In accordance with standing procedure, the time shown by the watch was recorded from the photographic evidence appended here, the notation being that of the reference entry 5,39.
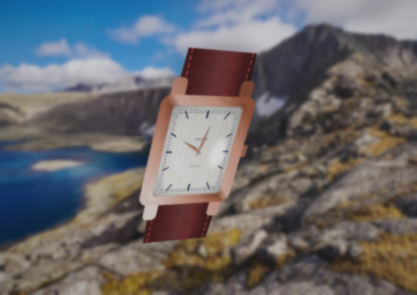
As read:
10,02
